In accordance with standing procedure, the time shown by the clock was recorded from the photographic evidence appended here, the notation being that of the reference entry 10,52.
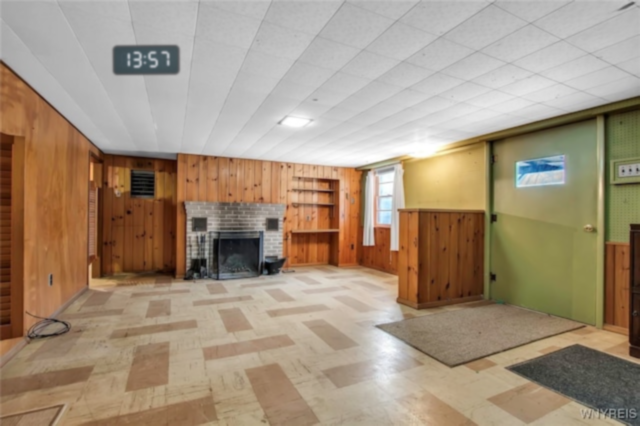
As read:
13,57
